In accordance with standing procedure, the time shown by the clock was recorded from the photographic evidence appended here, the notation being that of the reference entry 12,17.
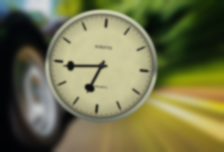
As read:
6,44
